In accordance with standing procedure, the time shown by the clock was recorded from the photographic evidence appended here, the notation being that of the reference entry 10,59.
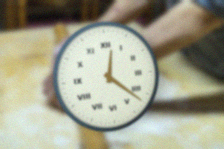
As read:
12,22
